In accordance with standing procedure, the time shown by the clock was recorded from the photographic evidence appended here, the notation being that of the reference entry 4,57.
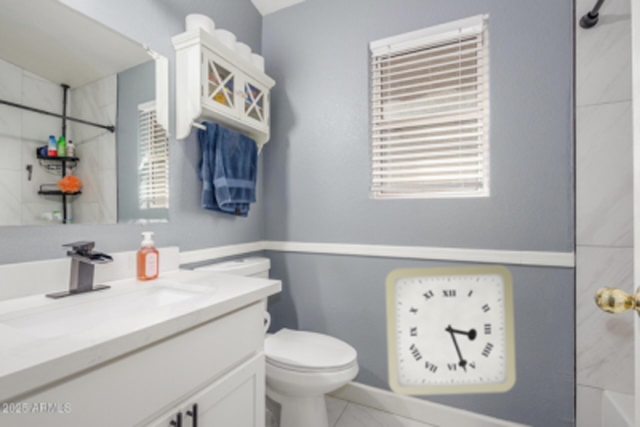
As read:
3,27
